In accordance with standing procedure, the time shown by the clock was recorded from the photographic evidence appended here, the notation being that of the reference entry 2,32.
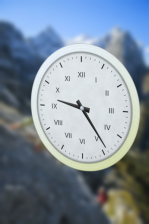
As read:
9,24
